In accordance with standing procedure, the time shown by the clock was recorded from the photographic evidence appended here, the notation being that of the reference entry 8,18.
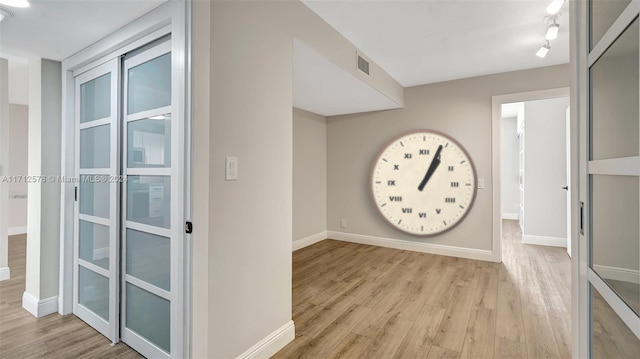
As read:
1,04
